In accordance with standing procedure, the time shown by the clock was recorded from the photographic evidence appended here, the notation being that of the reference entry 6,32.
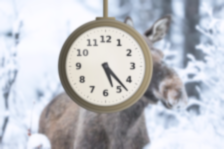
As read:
5,23
